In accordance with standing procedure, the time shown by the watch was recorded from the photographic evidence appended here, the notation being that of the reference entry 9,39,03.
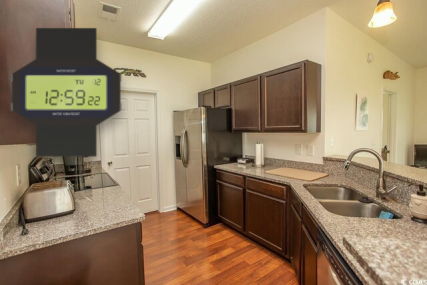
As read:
12,59,22
